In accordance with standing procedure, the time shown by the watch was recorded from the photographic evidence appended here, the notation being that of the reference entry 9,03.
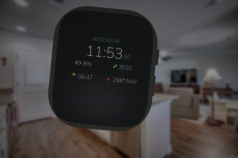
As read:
11,53
